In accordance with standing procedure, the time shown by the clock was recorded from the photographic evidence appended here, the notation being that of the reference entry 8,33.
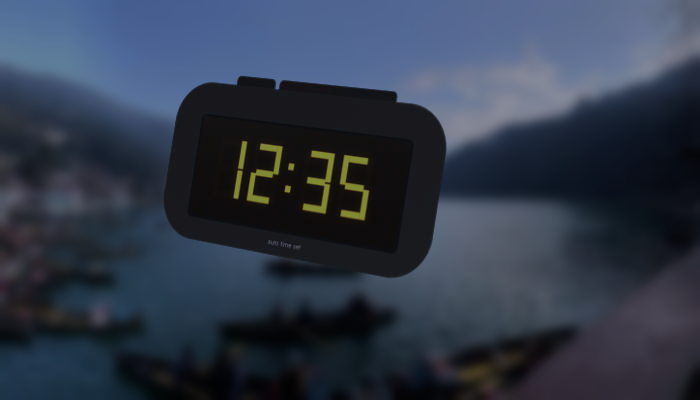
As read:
12,35
